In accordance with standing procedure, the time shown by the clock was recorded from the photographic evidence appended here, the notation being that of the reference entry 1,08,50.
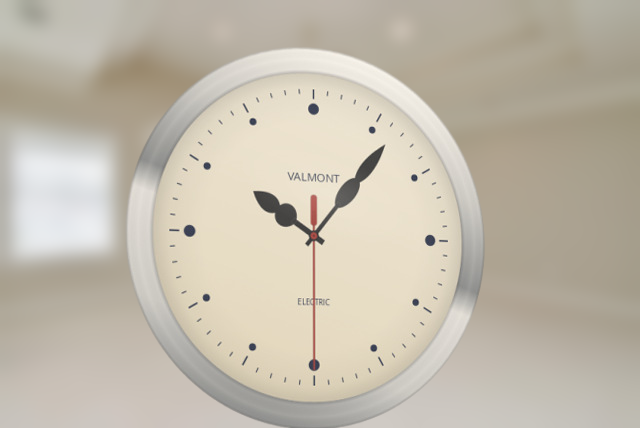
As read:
10,06,30
